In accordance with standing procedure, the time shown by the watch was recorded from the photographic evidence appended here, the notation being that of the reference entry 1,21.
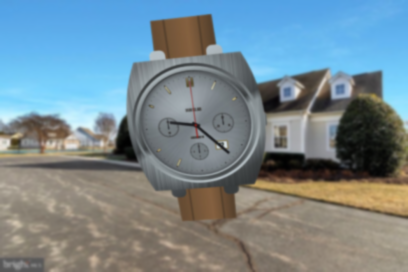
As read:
9,23
